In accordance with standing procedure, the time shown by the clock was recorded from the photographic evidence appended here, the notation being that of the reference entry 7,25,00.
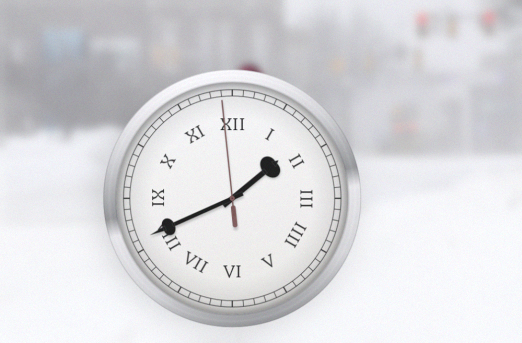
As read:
1,40,59
